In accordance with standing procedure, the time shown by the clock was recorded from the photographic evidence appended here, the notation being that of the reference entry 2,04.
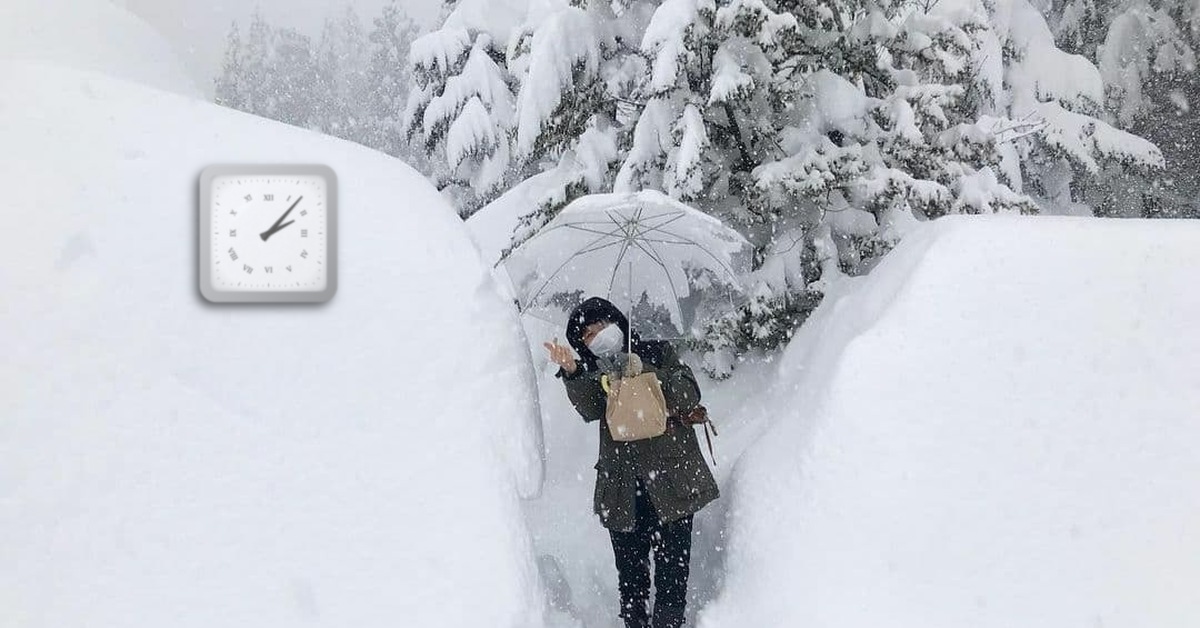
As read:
2,07
